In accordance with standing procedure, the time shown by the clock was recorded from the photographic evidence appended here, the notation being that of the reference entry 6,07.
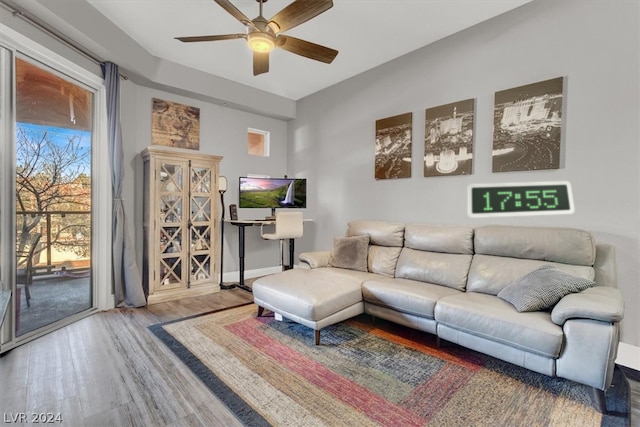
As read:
17,55
